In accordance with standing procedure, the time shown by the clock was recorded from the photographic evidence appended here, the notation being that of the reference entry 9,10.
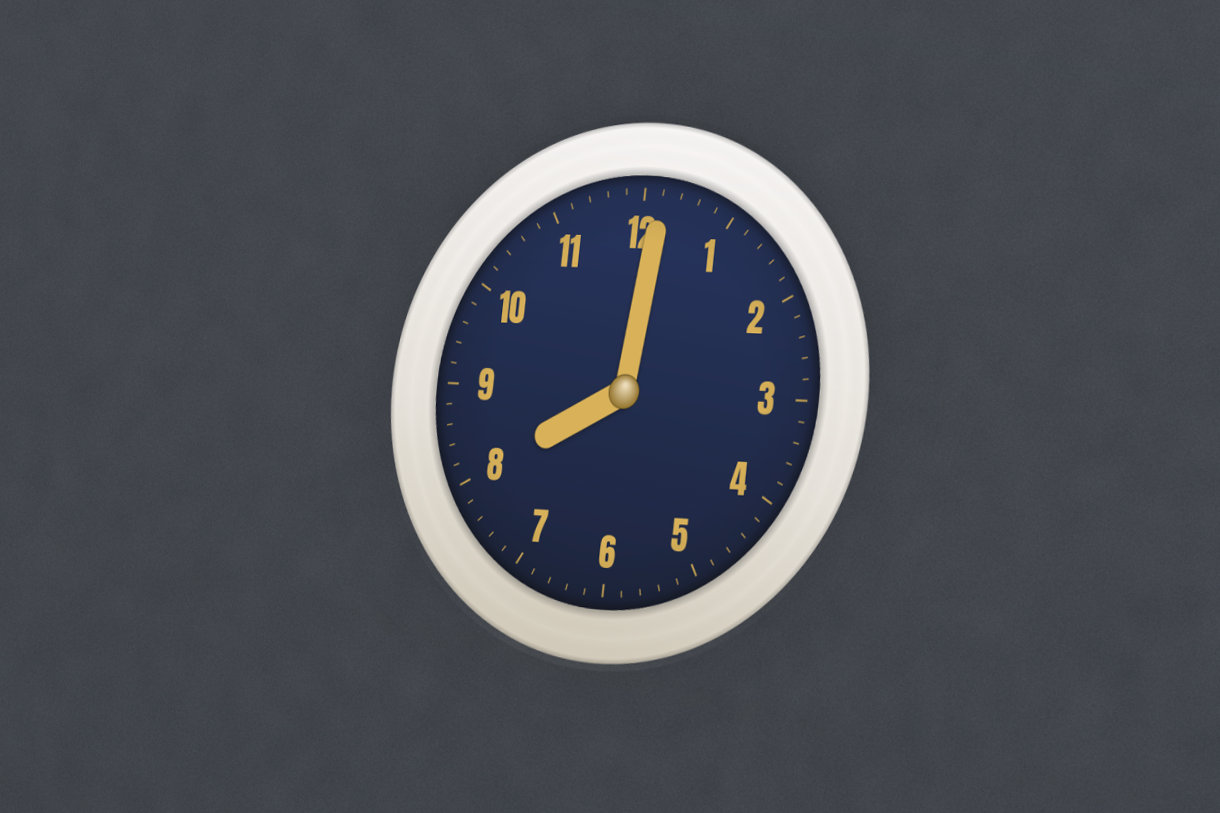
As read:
8,01
